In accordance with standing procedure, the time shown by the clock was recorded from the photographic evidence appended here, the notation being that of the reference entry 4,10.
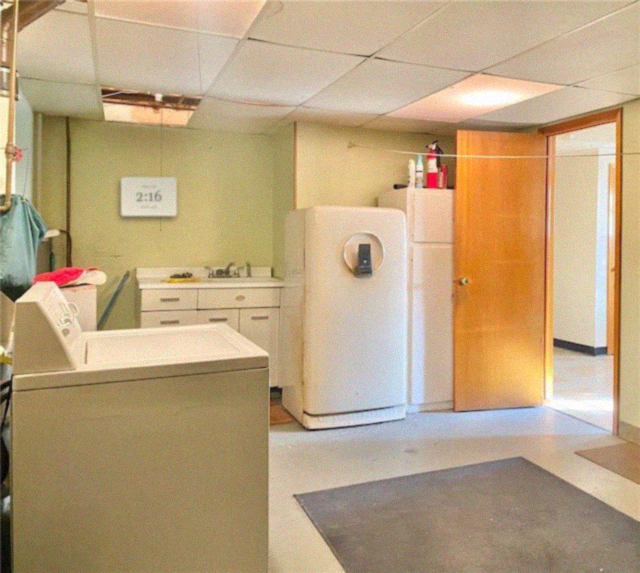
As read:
2,16
